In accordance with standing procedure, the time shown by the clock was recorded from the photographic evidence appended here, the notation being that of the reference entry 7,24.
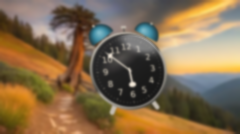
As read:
5,52
